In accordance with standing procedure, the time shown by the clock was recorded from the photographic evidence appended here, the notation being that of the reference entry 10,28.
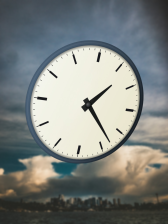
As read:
1,23
